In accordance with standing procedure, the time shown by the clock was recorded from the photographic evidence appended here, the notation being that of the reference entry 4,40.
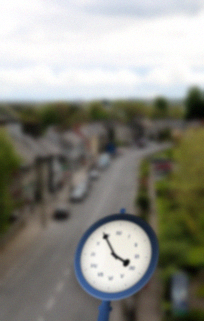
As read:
3,54
